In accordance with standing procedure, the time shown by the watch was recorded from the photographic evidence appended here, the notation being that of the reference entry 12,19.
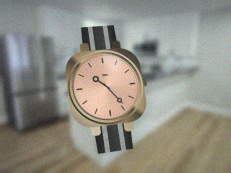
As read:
10,24
